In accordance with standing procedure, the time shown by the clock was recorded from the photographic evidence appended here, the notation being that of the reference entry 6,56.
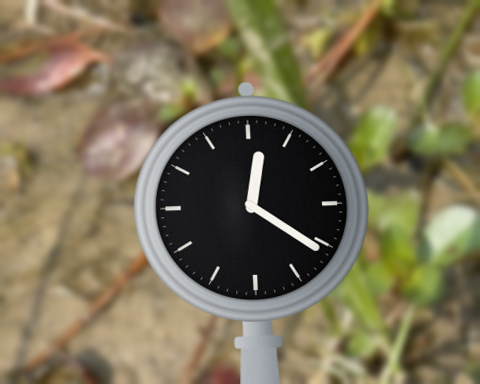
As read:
12,21
